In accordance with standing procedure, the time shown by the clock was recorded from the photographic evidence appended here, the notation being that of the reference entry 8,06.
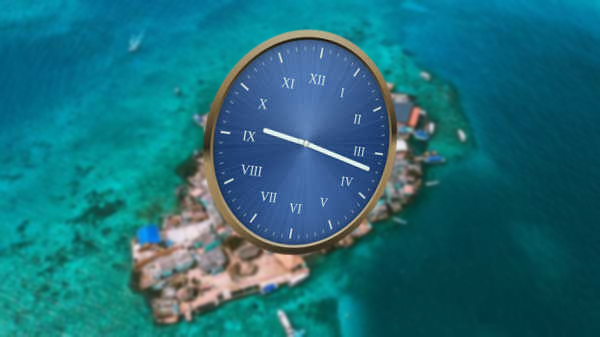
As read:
9,17
